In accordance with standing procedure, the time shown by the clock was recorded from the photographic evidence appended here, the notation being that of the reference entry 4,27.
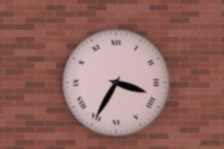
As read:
3,35
